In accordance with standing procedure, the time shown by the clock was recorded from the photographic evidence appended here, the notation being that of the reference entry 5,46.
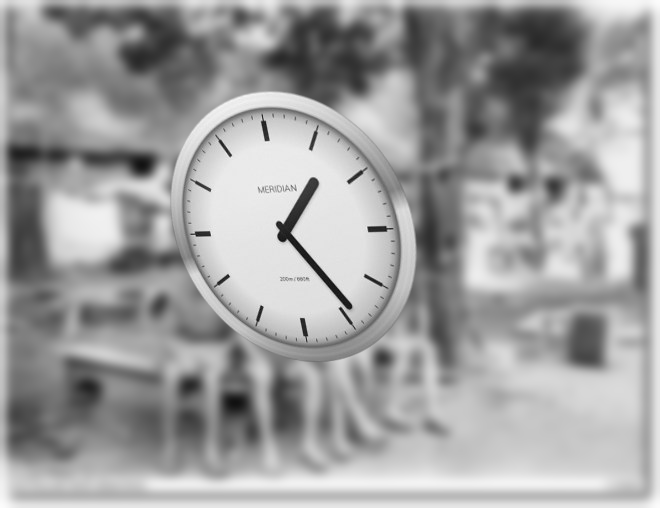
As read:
1,24
